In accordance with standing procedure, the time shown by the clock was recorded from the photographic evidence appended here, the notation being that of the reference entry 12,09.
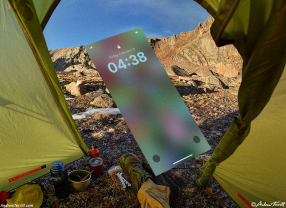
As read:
4,38
